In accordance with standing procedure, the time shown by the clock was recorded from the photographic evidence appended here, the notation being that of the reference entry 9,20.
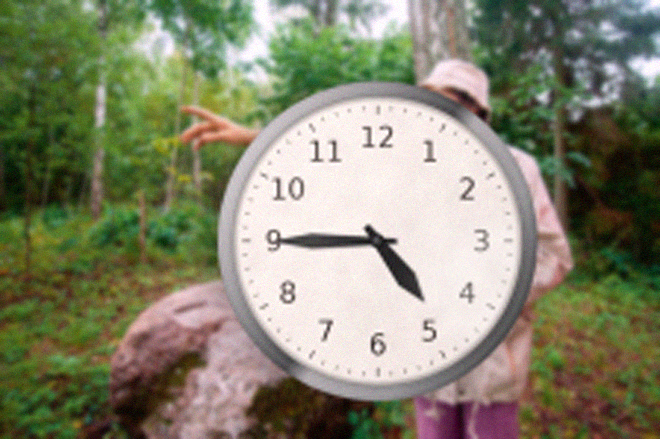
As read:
4,45
